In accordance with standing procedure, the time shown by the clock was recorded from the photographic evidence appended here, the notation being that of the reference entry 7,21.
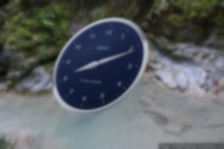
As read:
8,11
